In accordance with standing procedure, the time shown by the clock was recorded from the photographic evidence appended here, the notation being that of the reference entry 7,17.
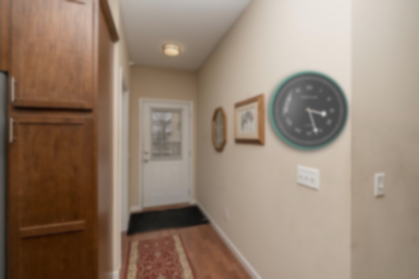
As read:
3,27
